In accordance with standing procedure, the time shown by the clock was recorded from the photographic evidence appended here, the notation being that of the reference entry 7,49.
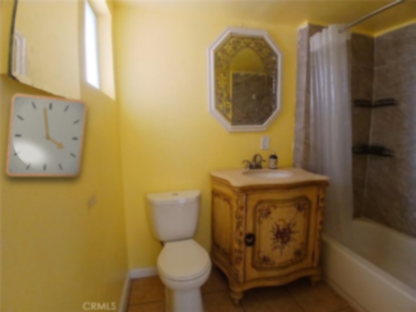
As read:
3,58
